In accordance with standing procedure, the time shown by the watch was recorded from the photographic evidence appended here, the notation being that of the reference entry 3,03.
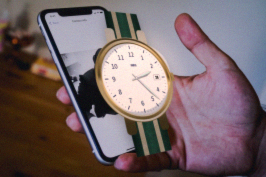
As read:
2,23
